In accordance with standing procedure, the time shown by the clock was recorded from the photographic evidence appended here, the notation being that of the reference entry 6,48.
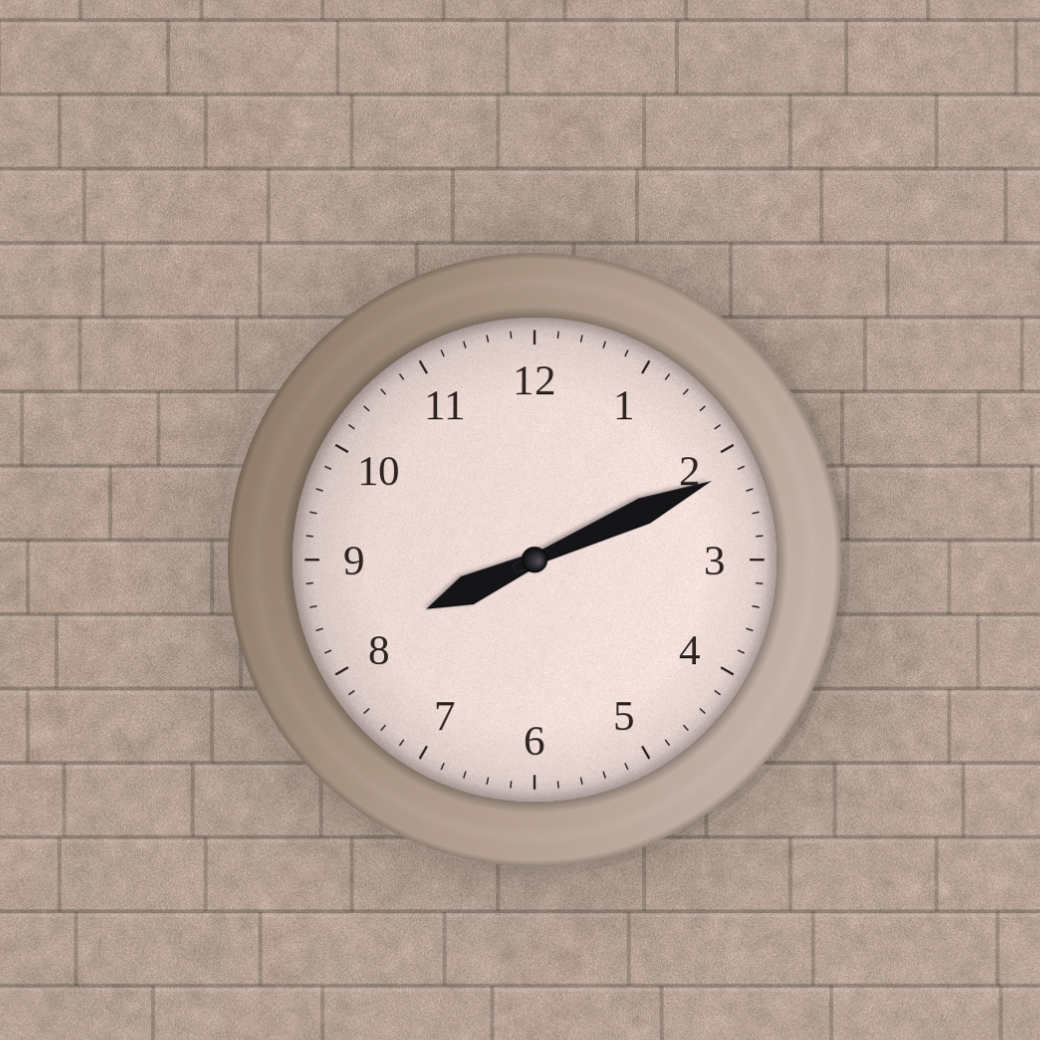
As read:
8,11
